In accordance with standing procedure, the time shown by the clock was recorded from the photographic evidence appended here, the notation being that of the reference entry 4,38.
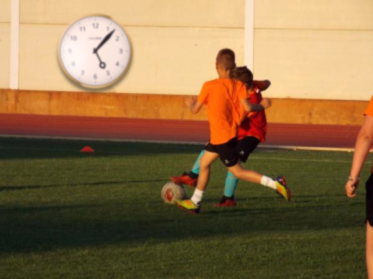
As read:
5,07
